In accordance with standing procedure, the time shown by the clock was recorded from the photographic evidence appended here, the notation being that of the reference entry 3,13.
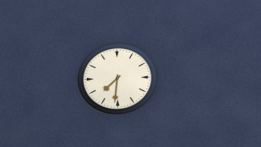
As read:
7,31
